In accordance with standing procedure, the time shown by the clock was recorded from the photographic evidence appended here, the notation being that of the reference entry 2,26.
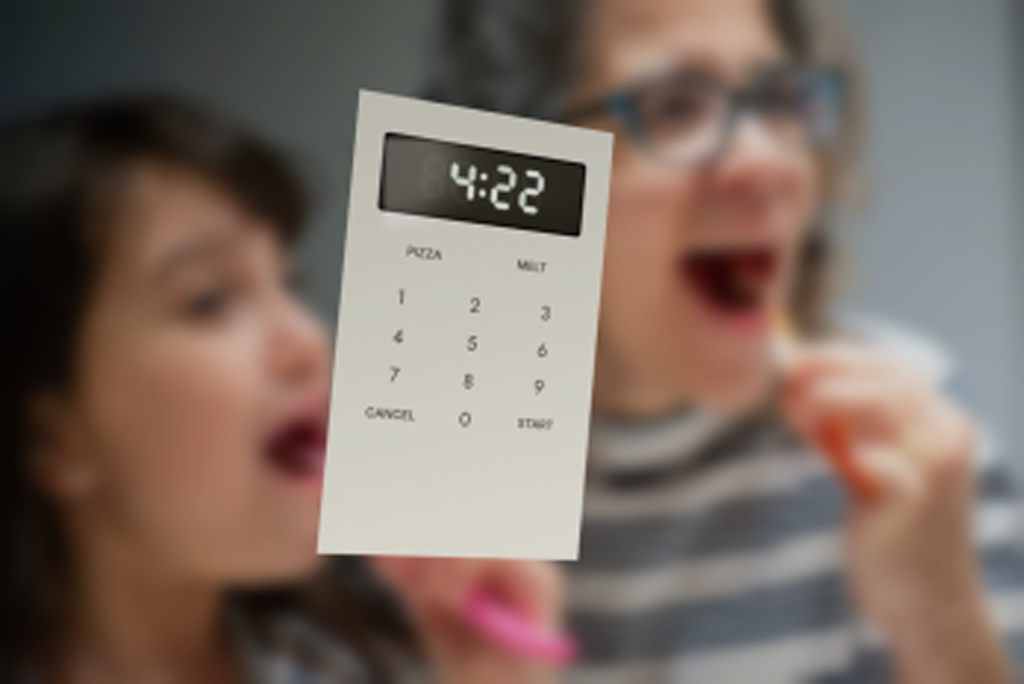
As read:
4,22
